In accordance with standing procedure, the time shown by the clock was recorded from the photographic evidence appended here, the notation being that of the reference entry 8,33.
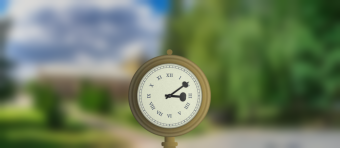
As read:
3,09
